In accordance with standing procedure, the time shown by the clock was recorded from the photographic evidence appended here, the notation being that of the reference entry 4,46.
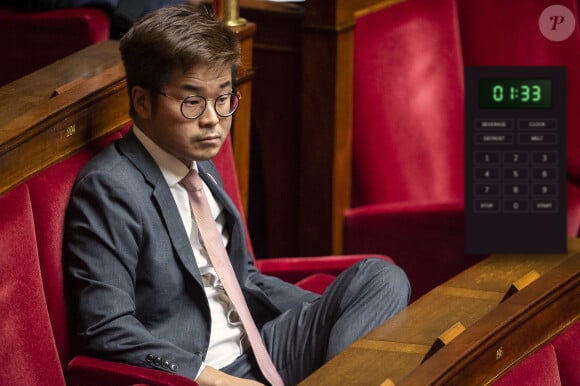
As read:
1,33
